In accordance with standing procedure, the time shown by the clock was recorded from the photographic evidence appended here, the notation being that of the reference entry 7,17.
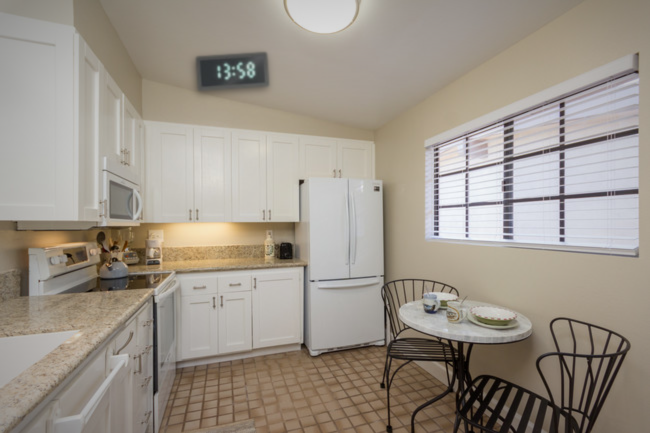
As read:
13,58
